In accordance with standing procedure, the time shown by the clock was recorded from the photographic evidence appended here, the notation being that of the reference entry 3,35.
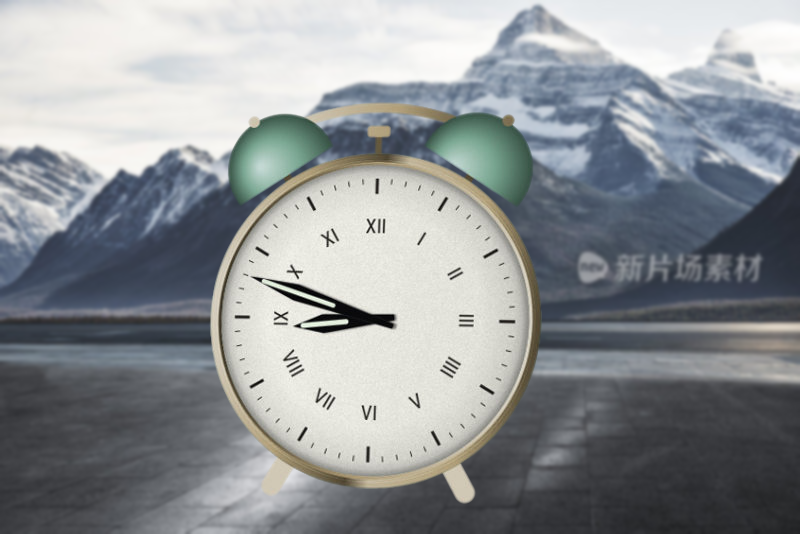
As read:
8,48
